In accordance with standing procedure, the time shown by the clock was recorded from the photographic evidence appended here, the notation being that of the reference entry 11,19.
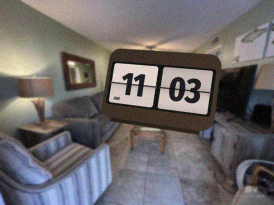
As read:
11,03
